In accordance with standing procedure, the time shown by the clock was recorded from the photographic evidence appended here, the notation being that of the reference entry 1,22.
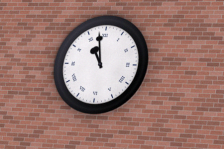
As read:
10,58
